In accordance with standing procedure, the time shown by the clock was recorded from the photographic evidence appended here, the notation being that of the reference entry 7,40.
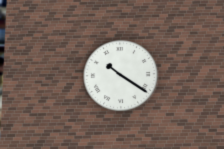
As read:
10,21
